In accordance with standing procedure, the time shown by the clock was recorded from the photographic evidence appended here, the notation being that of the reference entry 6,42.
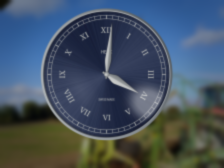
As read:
4,01
